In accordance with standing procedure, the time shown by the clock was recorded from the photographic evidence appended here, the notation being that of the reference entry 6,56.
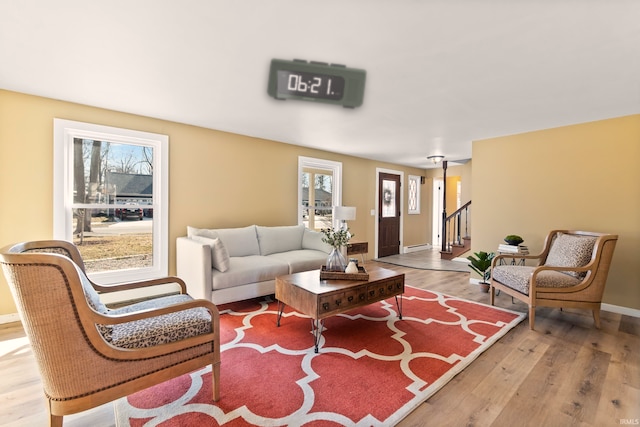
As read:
6,21
